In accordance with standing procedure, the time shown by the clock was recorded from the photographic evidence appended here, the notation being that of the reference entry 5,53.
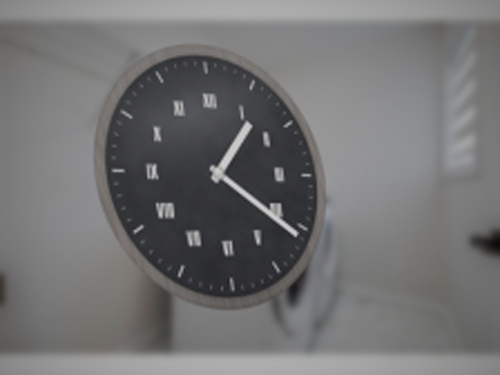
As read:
1,21
